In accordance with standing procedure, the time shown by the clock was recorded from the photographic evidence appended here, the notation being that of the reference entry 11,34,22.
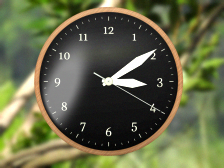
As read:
3,09,20
